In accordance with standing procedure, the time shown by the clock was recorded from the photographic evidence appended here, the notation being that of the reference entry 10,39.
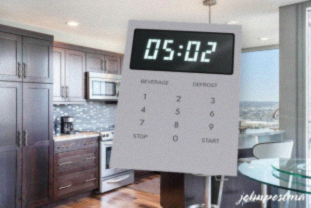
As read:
5,02
